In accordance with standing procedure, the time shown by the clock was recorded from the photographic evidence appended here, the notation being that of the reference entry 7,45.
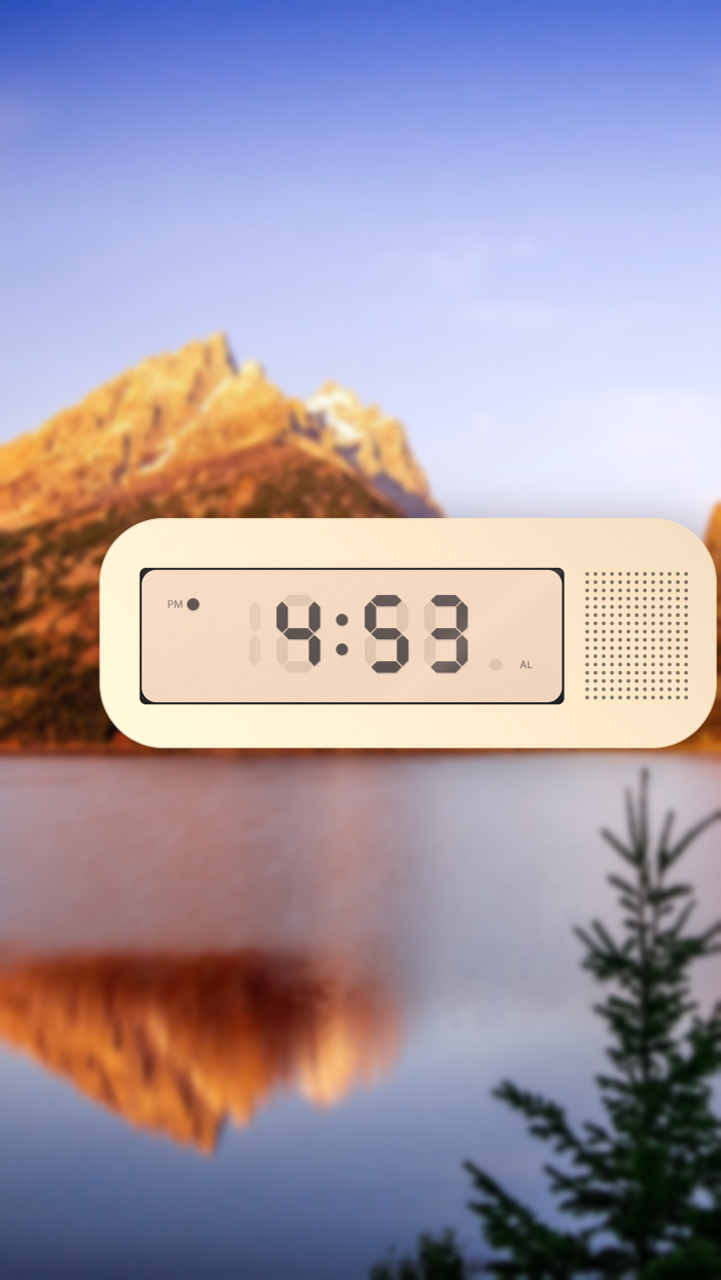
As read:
4,53
